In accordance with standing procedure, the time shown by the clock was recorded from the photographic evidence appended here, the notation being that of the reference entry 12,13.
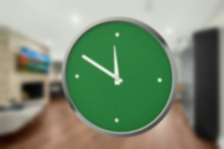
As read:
11,50
